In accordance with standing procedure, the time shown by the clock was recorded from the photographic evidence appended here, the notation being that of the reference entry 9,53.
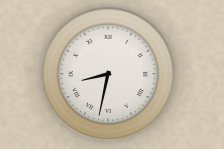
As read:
8,32
